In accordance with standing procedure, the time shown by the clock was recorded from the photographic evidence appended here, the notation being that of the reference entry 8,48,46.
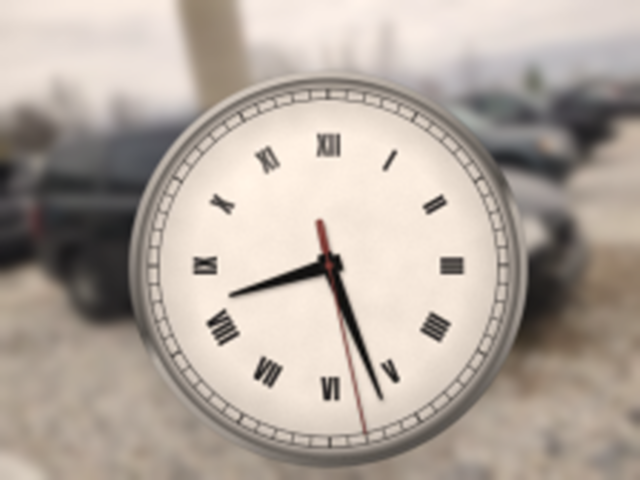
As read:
8,26,28
